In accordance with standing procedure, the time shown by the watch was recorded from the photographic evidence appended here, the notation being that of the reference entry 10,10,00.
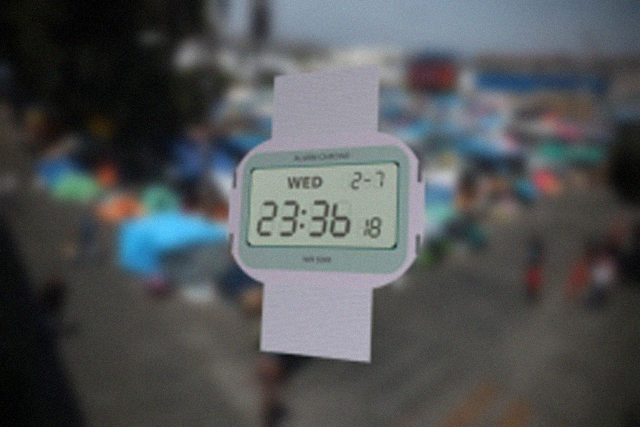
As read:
23,36,18
